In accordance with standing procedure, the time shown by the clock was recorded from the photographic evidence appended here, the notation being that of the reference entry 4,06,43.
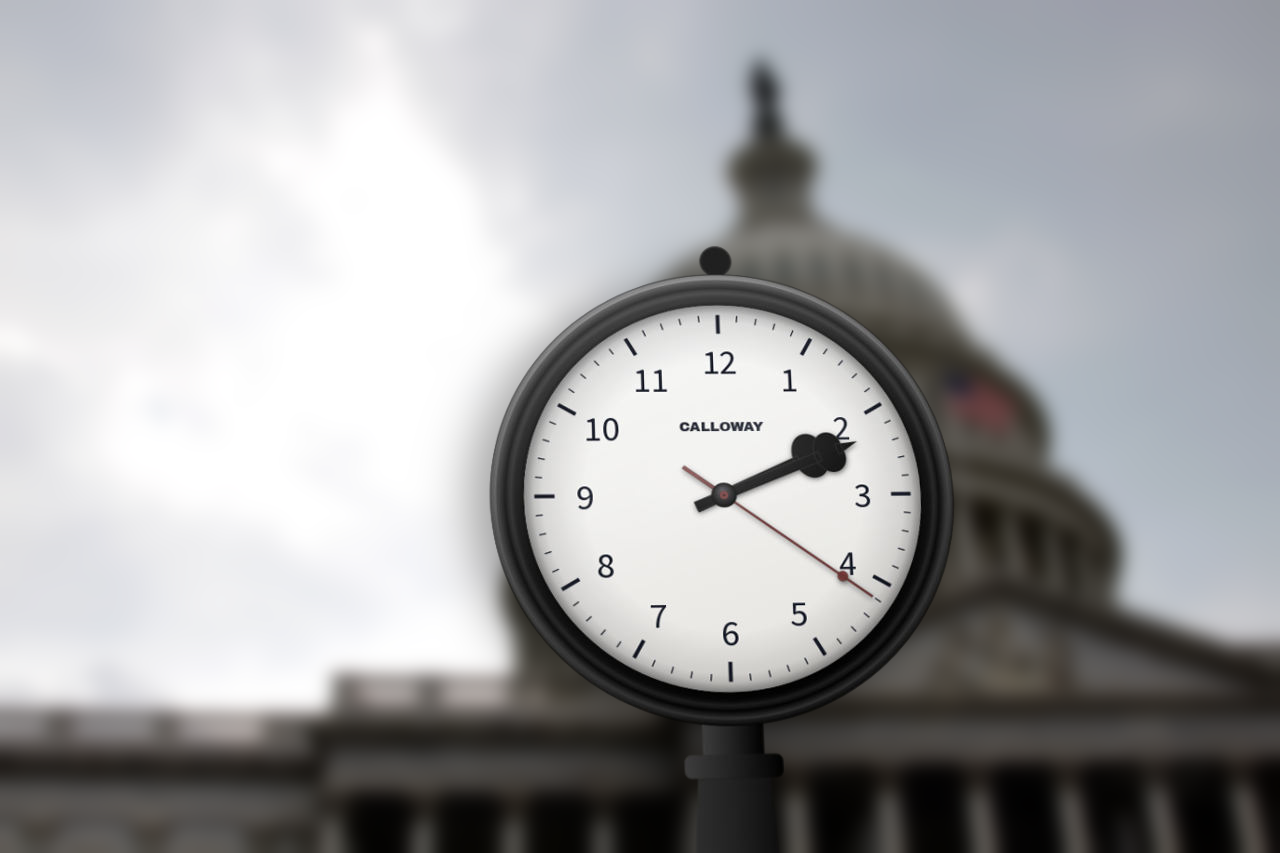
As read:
2,11,21
